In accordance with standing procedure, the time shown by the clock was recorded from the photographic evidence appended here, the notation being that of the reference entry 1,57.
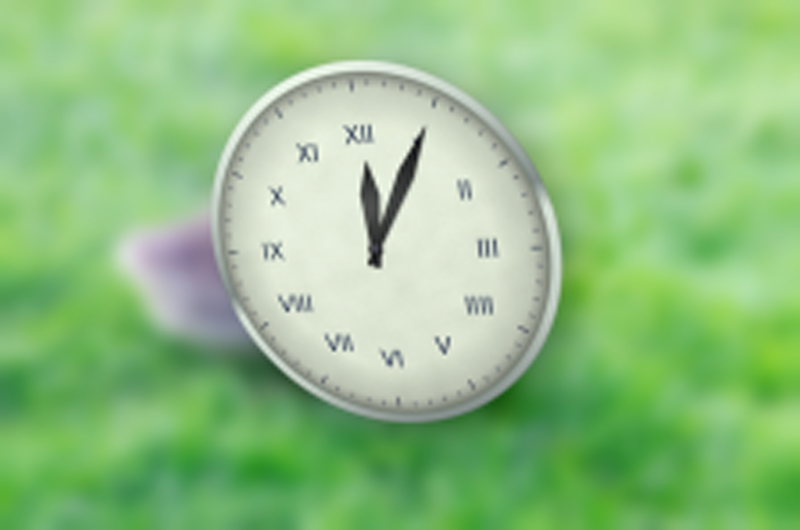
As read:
12,05
